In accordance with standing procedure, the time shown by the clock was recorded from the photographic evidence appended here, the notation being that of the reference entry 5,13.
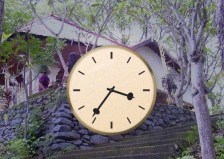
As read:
3,36
